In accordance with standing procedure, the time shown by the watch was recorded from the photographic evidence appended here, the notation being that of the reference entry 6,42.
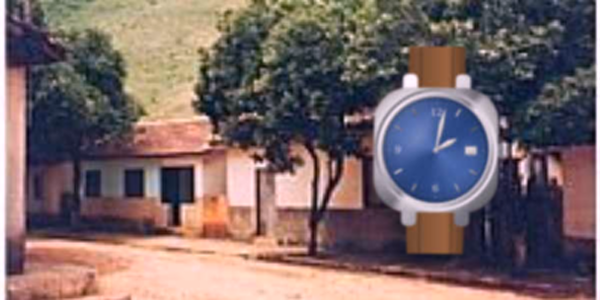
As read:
2,02
